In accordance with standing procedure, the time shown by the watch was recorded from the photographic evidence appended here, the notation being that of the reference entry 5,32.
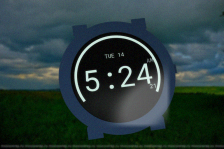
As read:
5,24
